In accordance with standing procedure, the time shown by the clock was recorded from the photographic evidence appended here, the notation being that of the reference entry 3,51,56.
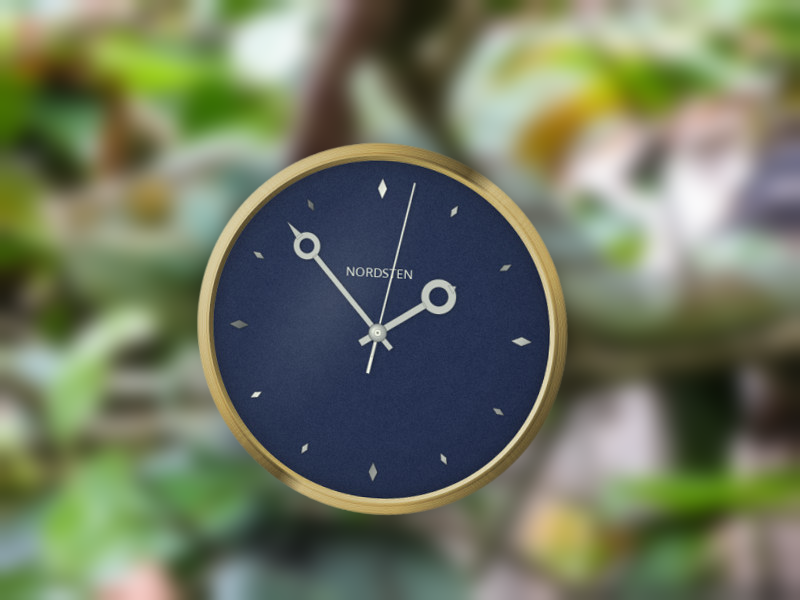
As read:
1,53,02
